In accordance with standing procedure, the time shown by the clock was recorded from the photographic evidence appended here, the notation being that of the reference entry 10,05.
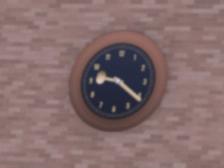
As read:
9,21
